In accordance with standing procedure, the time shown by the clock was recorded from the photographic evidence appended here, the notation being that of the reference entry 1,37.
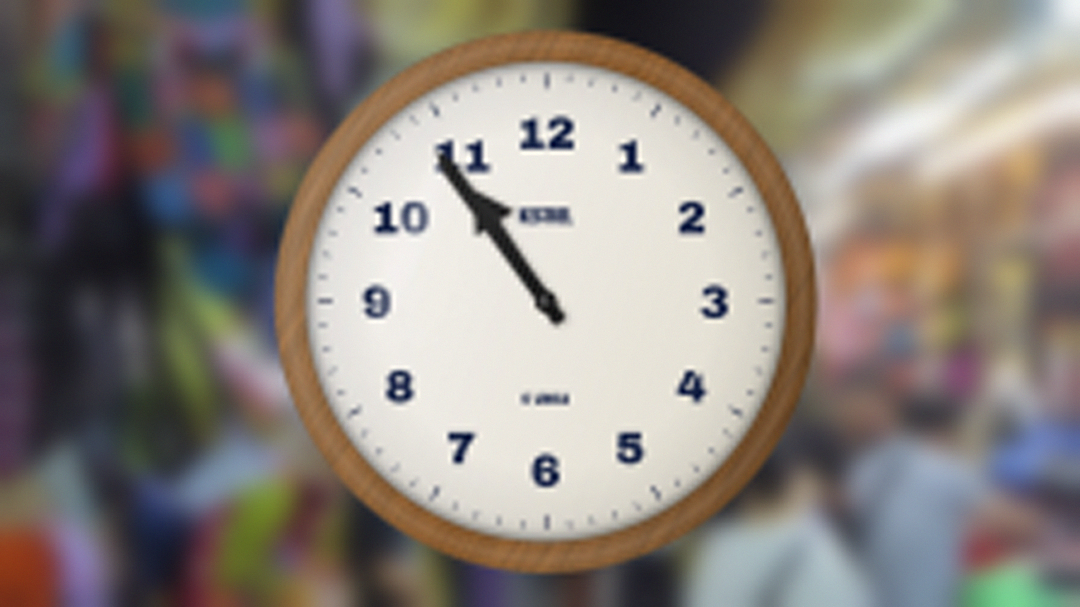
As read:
10,54
